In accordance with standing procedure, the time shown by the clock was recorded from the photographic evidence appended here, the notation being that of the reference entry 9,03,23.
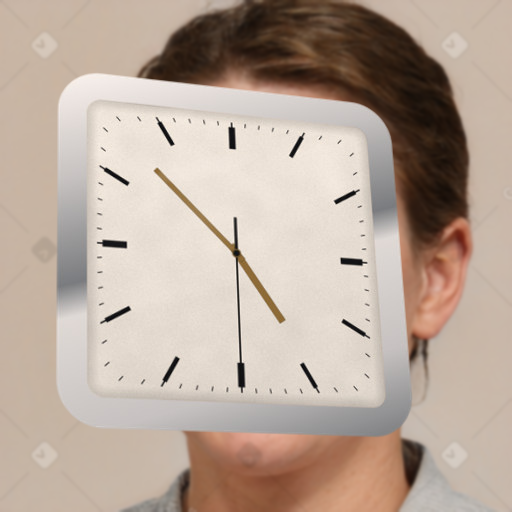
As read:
4,52,30
